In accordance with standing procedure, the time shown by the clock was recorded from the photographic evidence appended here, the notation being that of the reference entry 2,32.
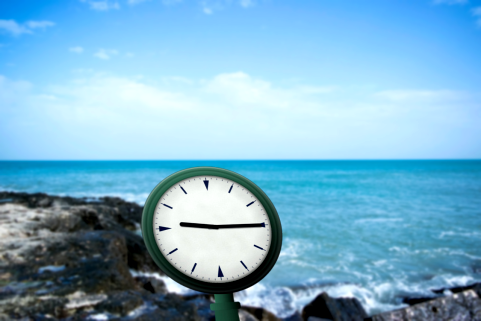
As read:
9,15
